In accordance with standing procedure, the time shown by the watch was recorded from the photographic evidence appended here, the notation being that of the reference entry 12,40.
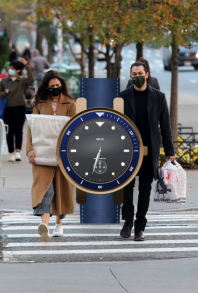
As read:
6,33
